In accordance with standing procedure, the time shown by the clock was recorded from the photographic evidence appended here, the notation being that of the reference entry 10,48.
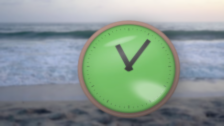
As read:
11,06
